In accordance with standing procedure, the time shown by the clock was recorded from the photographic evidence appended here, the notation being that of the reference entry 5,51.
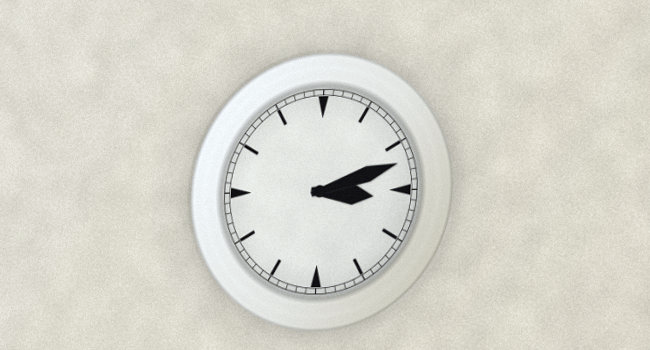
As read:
3,12
